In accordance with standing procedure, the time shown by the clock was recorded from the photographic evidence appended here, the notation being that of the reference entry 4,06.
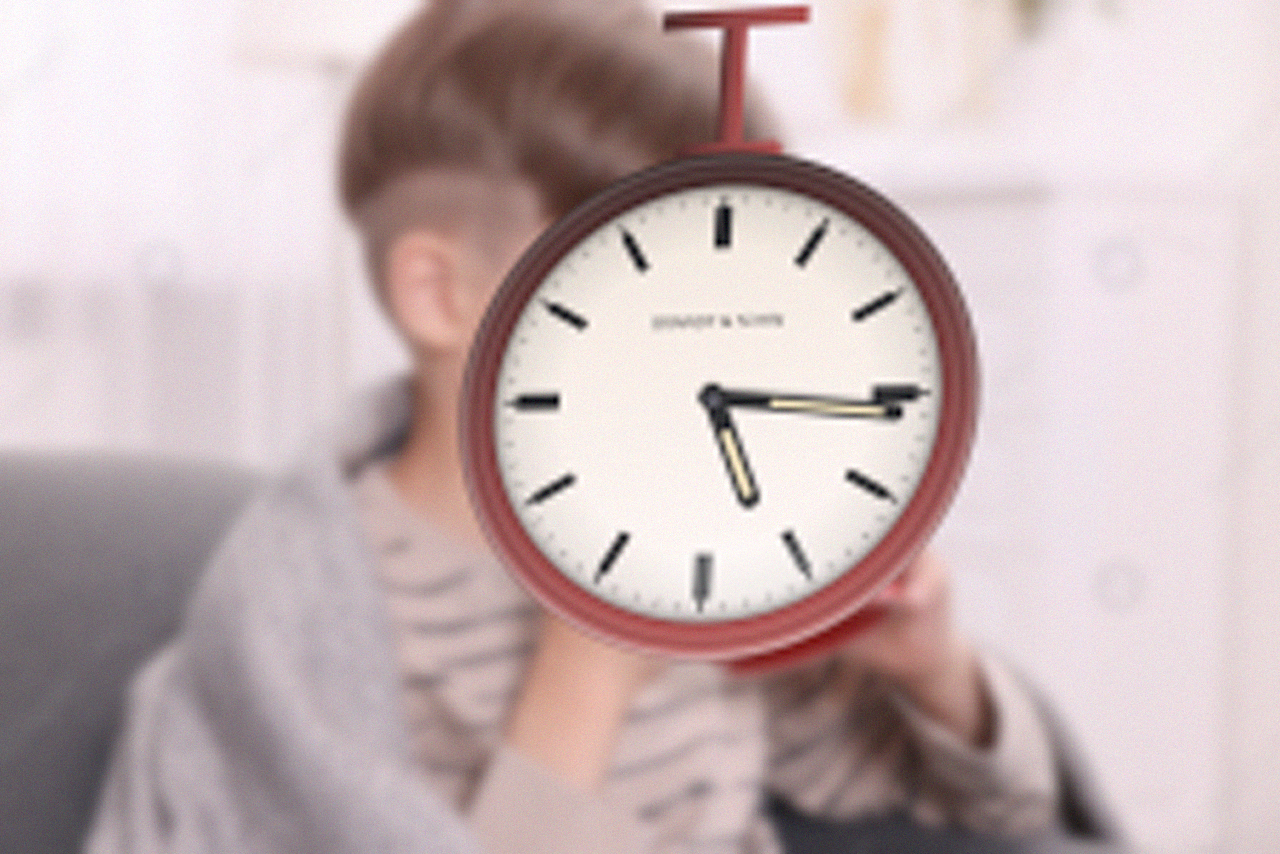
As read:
5,16
